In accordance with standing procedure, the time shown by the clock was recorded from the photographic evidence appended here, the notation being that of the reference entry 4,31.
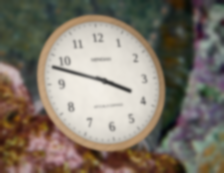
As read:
3,48
